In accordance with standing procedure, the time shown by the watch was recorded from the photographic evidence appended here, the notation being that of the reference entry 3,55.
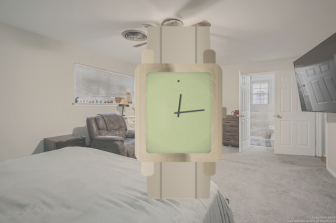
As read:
12,14
